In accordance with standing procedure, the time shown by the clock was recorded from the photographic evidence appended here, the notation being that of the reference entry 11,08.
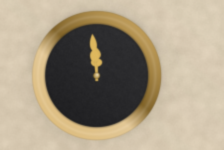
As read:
11,59
